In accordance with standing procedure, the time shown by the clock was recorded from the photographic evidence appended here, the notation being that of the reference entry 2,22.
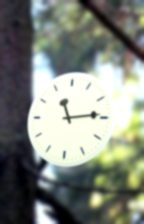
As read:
11,14
